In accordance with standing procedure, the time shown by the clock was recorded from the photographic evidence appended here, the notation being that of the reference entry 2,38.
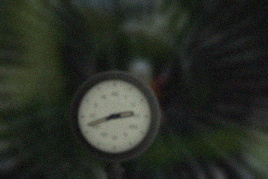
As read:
2,42
